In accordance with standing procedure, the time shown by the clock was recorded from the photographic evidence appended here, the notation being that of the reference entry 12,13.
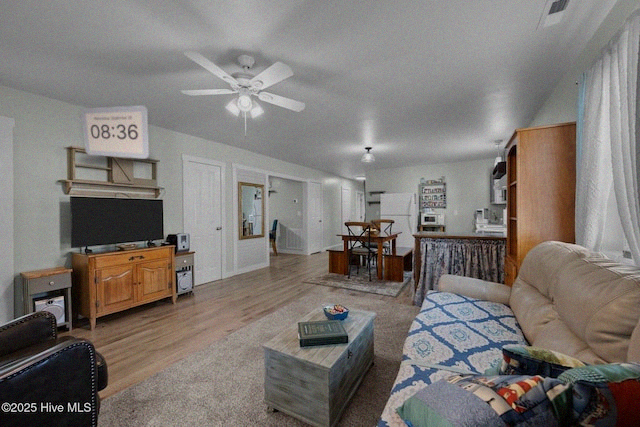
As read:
8,36
